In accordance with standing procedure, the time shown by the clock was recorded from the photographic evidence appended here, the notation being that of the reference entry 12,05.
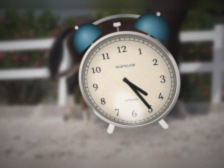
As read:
4,25
